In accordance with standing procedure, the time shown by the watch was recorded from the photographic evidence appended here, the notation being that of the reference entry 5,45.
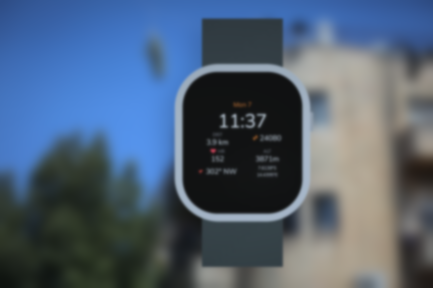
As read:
11,37
